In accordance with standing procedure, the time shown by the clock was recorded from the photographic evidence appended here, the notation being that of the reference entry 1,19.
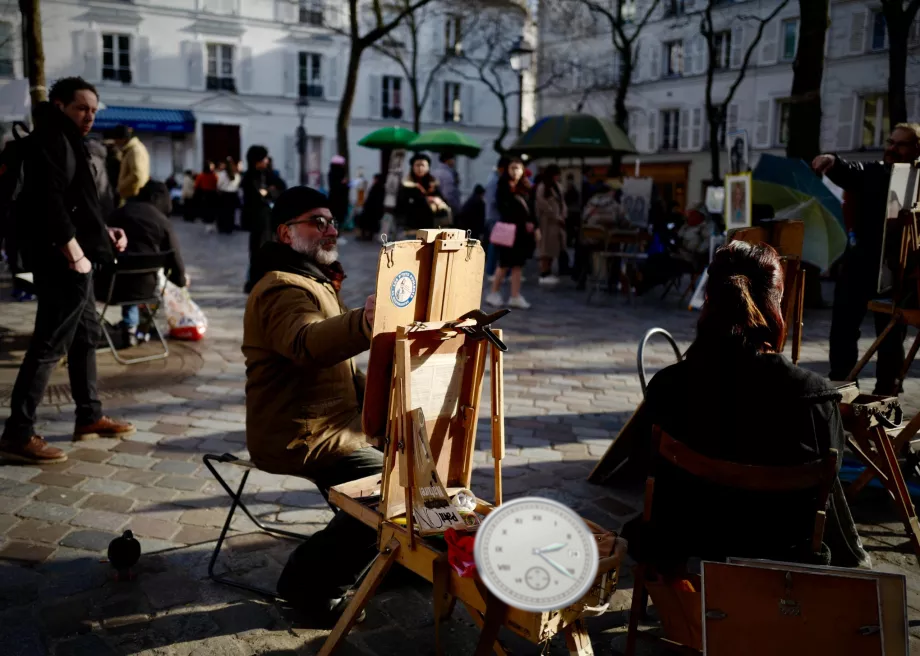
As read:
2,21
